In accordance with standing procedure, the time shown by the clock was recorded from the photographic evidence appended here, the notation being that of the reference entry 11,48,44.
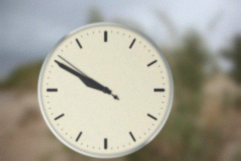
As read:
9,49,51
